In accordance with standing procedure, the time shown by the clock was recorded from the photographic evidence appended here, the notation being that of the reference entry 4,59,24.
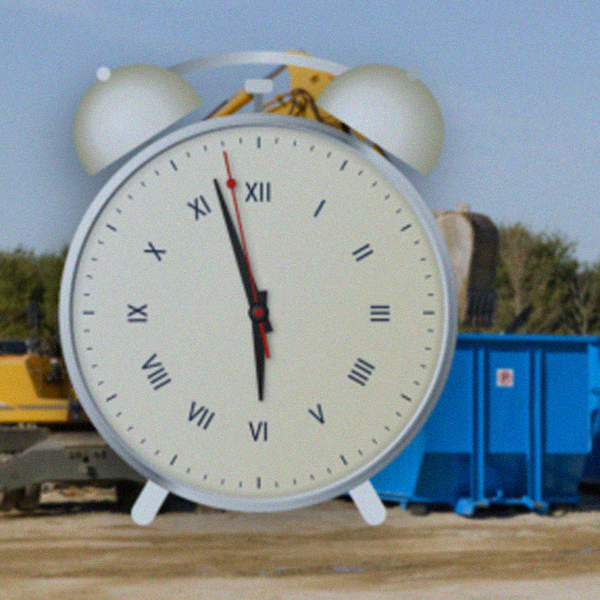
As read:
5,56,58
